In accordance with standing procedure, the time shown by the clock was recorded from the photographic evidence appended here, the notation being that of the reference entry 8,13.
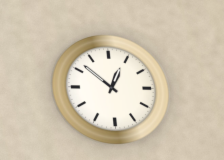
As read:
12,52
